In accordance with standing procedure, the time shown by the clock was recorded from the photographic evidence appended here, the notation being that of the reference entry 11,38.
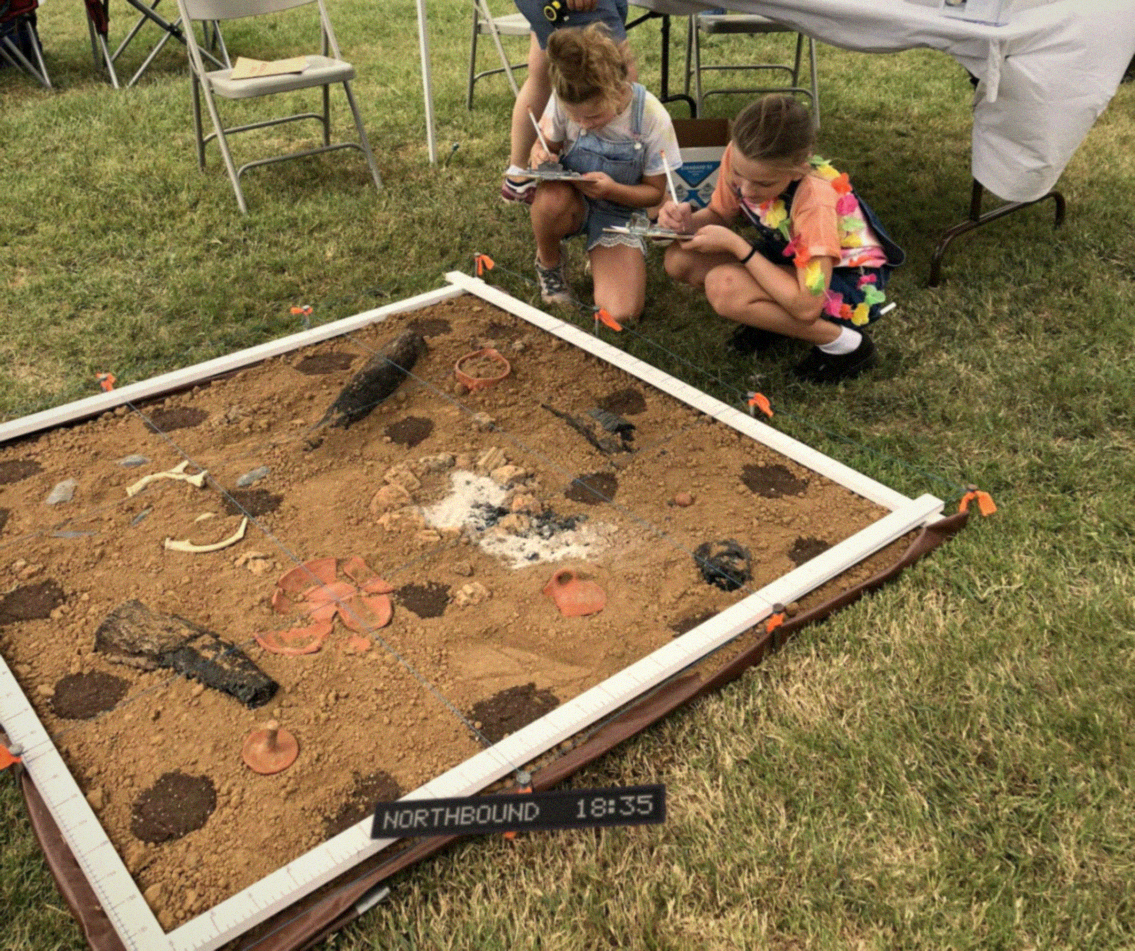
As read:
18,35
